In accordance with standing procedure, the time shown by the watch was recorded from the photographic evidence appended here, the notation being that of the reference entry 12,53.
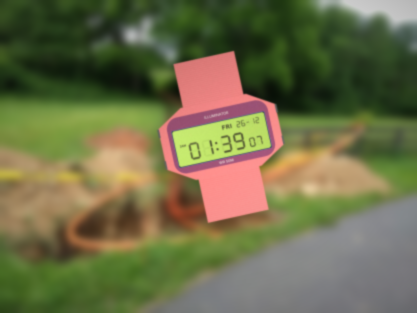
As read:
1,39
